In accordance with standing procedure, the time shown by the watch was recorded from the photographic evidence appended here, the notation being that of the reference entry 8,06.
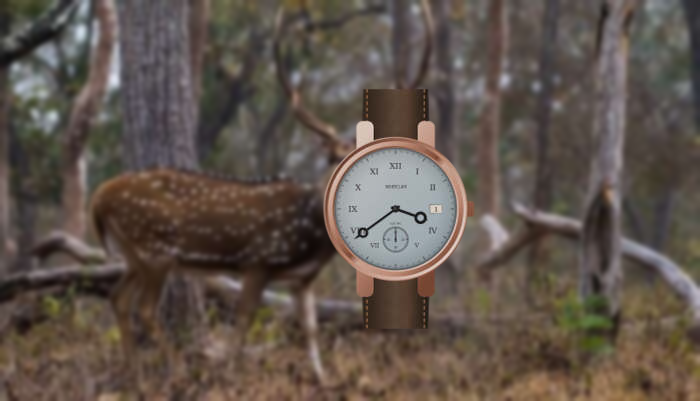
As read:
3,39
